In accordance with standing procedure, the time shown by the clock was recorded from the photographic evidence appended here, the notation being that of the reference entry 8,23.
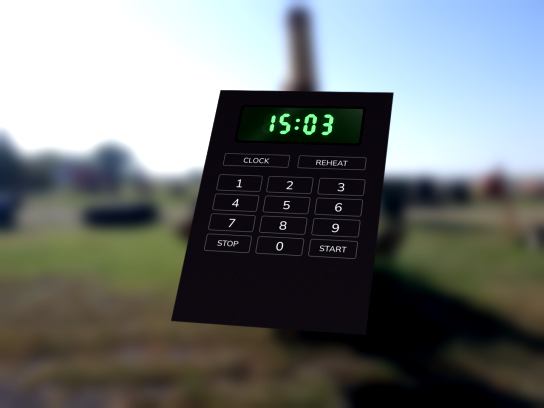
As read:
15,03
